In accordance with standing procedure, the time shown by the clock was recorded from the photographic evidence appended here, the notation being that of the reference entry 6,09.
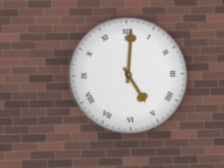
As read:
5,01
